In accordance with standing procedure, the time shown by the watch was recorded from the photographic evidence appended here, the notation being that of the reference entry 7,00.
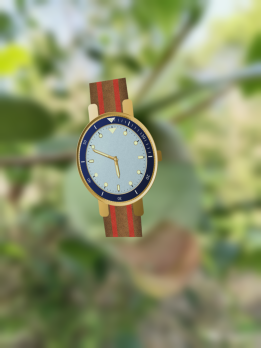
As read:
5,49
